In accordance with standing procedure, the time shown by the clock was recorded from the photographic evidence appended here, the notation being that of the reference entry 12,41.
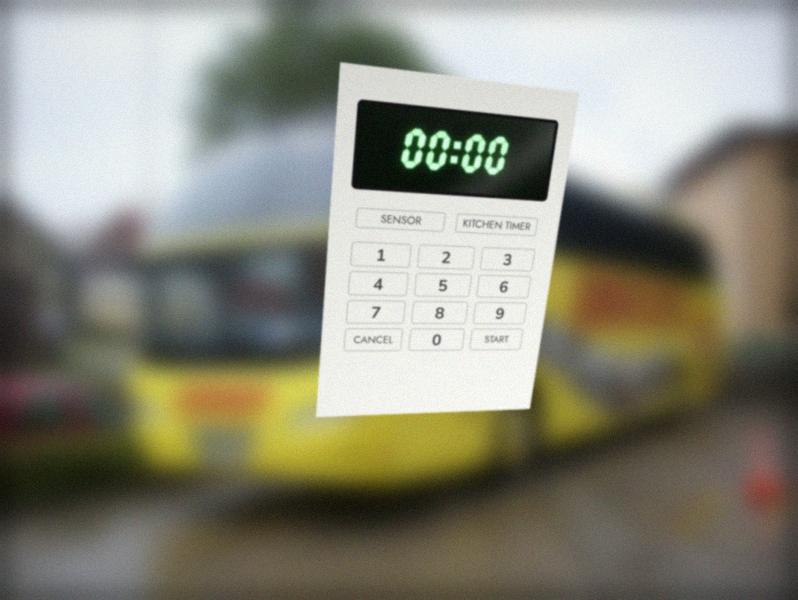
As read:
0,00
